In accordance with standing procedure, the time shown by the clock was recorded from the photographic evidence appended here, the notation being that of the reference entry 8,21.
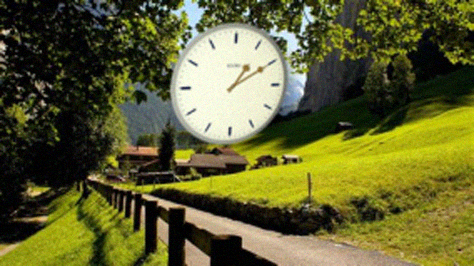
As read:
1,10
